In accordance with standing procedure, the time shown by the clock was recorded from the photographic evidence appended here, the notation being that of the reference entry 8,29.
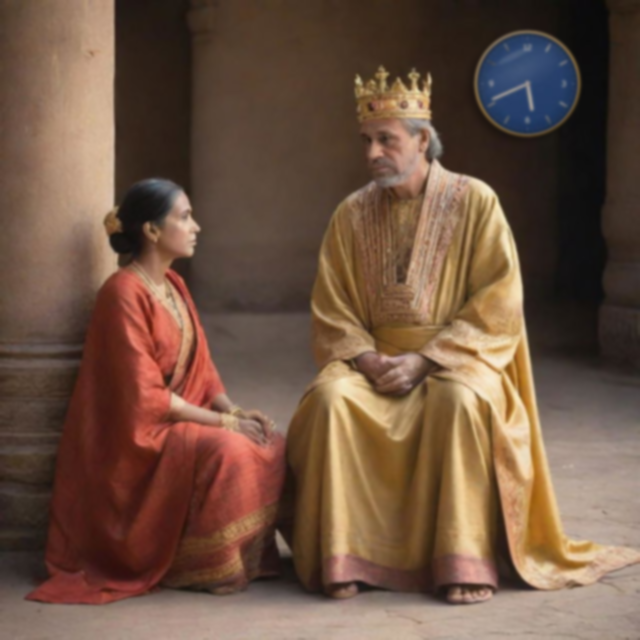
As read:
5,41
